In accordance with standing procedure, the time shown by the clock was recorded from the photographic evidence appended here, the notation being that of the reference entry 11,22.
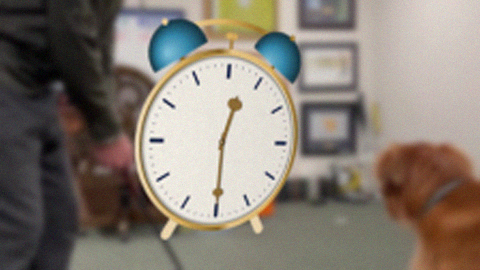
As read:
12,30
